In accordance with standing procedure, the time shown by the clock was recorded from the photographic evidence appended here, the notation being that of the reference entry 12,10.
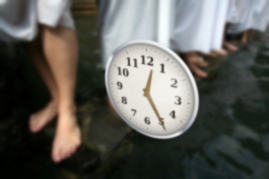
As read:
12,25
